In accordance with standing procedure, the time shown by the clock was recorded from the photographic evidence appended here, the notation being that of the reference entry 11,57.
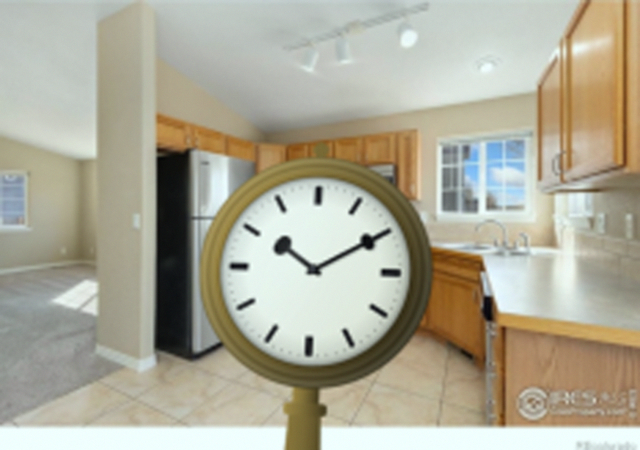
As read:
10,10
